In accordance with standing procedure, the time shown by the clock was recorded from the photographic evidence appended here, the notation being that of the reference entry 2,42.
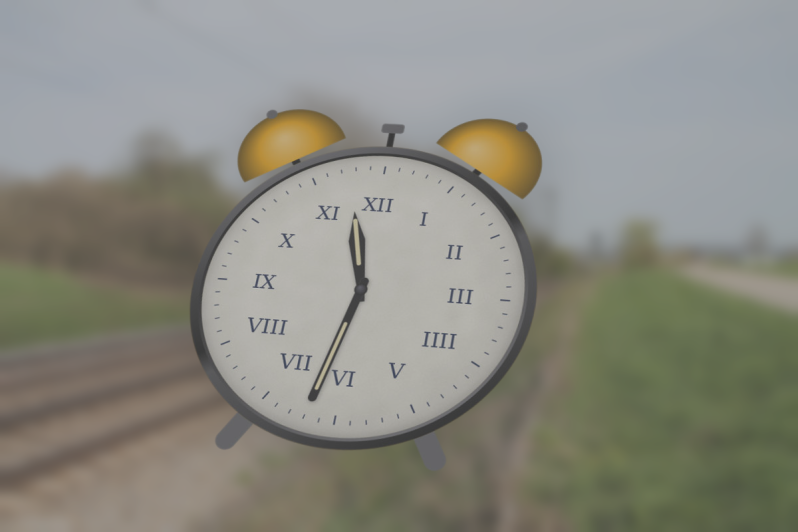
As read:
11,32
